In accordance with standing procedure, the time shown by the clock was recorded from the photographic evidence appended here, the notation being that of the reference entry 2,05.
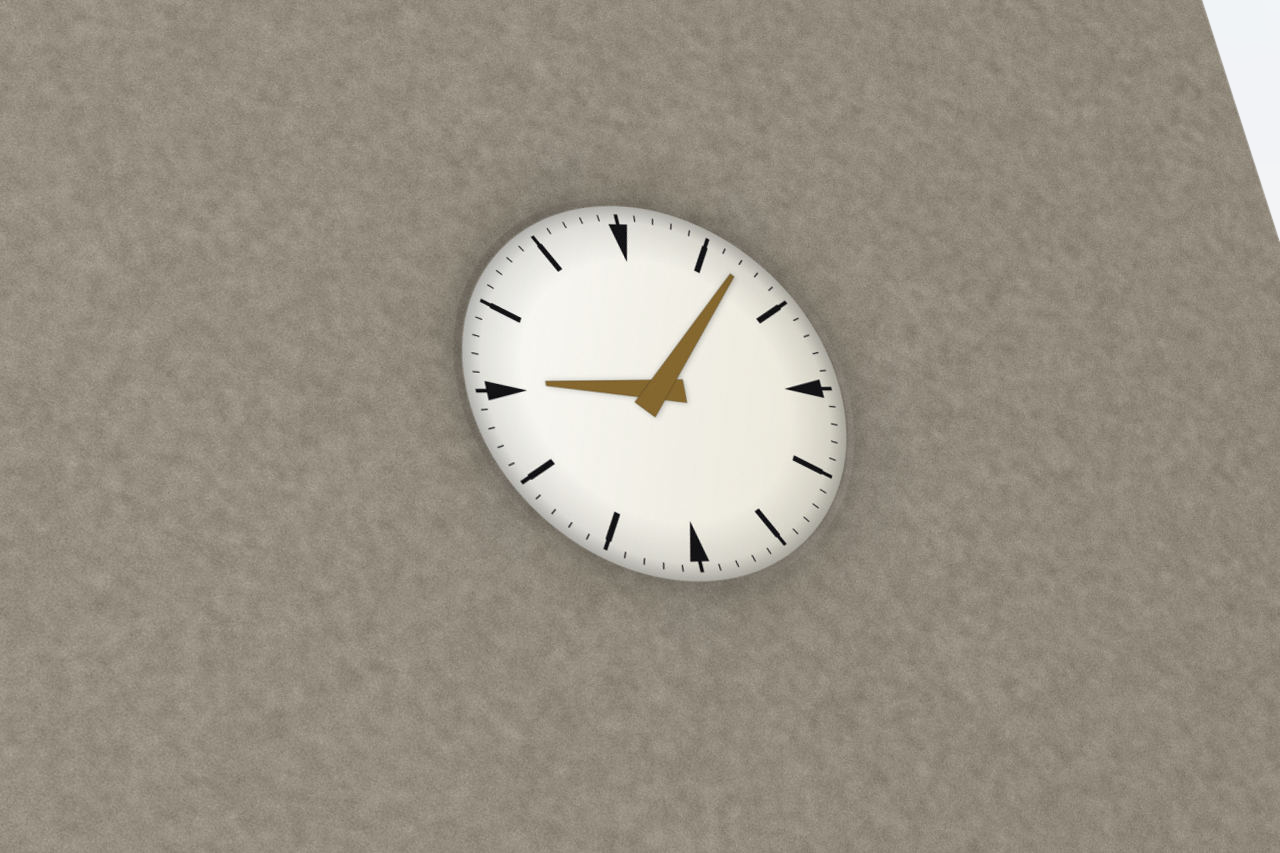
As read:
9,07
